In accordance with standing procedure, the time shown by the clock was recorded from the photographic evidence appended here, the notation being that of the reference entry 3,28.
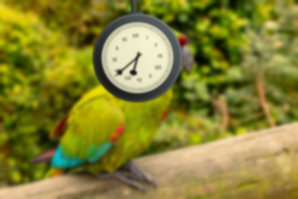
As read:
6,39
